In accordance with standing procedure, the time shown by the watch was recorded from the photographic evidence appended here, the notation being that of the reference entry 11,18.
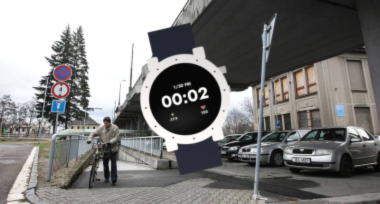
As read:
0,02
